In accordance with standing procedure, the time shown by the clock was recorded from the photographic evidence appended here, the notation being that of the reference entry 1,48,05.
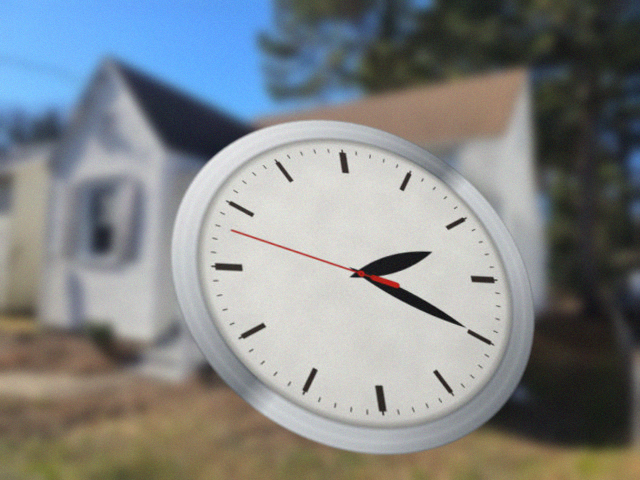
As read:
2,19,48
